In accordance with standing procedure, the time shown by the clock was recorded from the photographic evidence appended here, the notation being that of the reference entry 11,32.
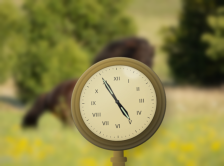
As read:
4,55
